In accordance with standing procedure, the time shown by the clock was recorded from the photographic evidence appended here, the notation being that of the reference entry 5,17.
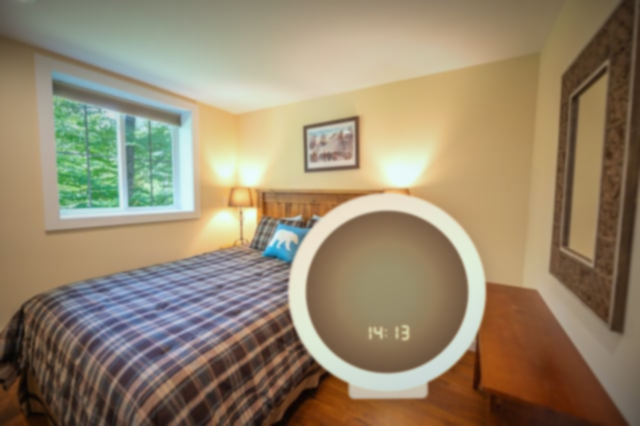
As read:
14,13
